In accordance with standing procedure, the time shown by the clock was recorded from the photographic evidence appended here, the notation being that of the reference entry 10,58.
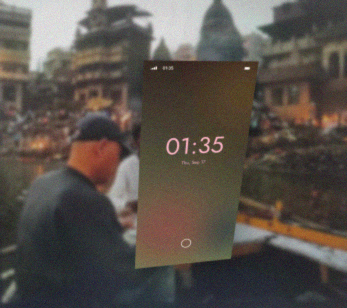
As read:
1,35
